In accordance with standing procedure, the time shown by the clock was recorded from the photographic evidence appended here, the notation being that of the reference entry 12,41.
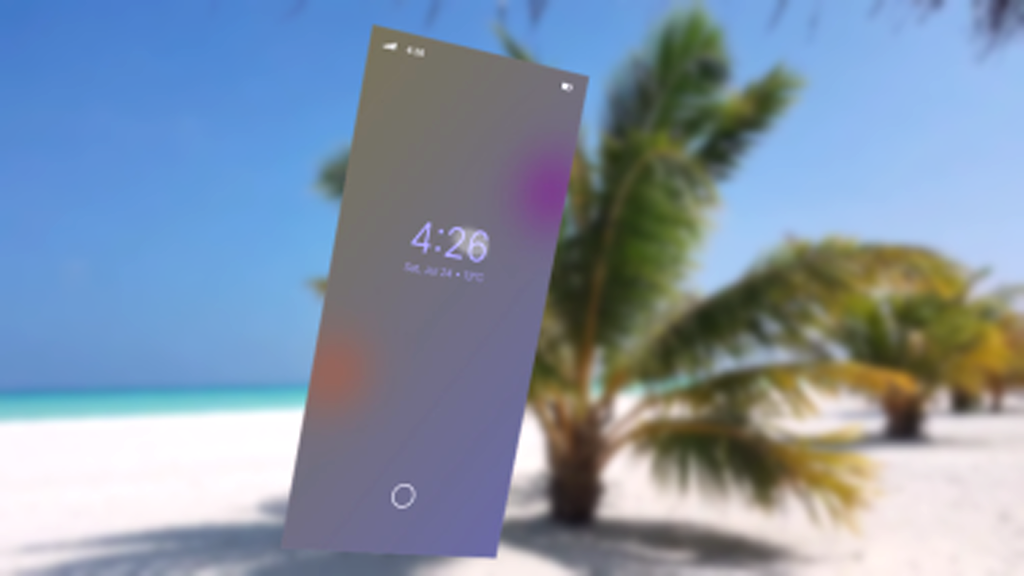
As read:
4,26
